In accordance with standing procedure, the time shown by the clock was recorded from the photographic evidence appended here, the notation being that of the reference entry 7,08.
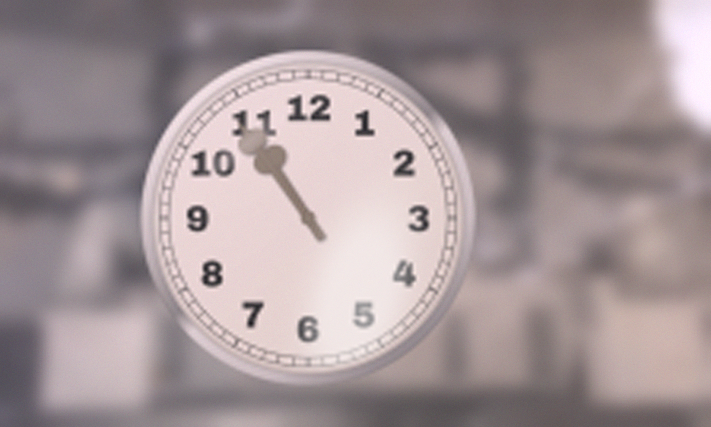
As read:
10,54
